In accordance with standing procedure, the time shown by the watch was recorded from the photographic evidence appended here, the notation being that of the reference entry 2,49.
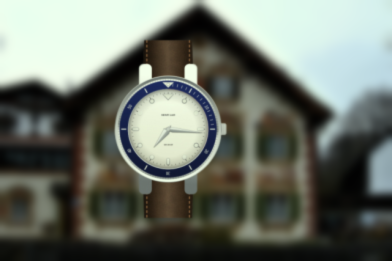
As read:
7,16
